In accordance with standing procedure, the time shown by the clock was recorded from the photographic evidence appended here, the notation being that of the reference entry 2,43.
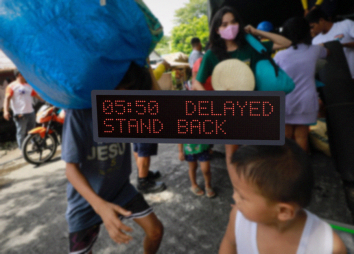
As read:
5,50
